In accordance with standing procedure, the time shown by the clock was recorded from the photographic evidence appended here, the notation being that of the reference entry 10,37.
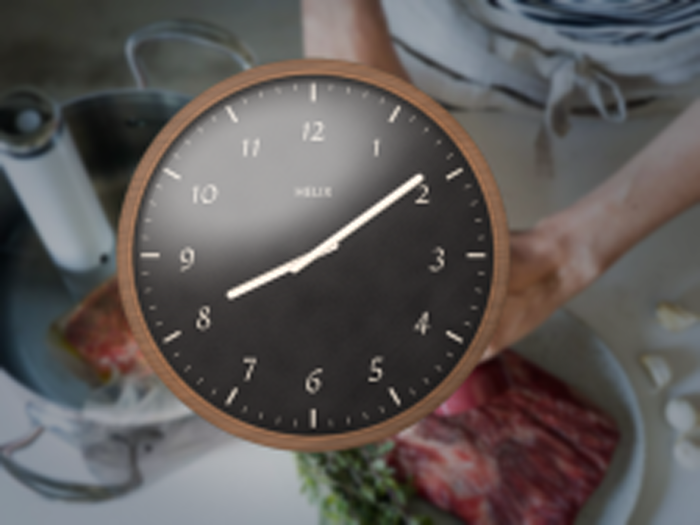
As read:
8,09
